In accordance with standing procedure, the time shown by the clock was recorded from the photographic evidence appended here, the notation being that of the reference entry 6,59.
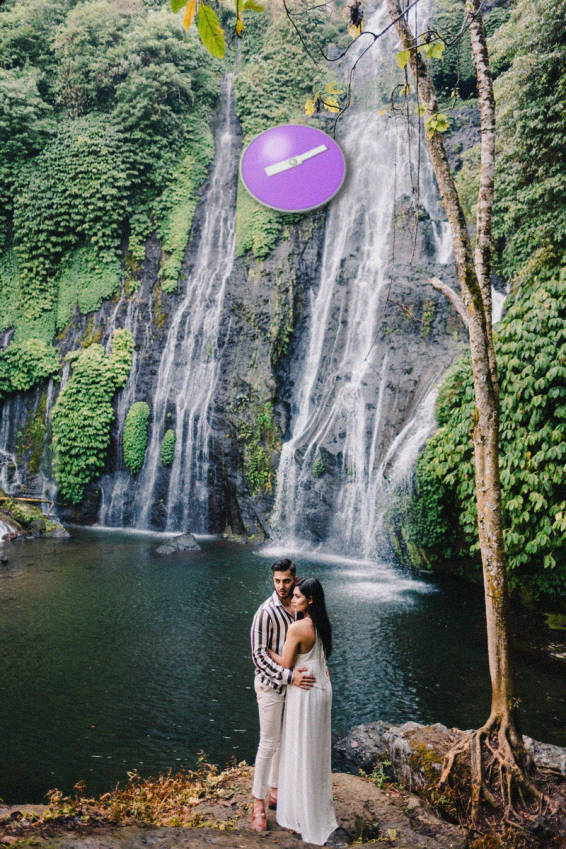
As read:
8,10
